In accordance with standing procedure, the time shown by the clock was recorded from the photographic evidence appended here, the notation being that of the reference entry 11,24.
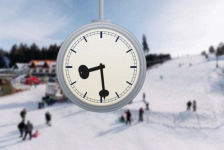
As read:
8,29
